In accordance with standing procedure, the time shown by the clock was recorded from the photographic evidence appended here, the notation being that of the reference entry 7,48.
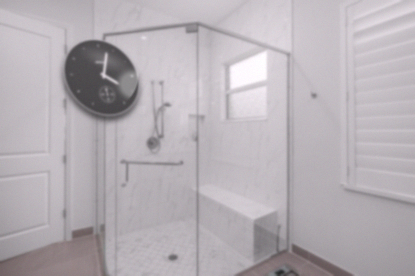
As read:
4,03
